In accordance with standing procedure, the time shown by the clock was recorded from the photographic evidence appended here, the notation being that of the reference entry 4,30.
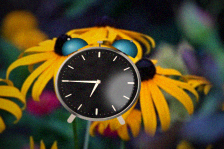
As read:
6,45
